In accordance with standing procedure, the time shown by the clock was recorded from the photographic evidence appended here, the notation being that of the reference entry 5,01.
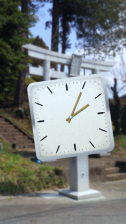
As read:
2,05
